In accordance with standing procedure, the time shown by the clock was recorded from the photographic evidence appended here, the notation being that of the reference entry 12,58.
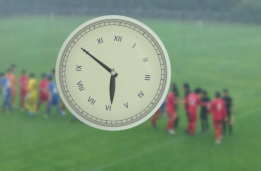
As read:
5,50
